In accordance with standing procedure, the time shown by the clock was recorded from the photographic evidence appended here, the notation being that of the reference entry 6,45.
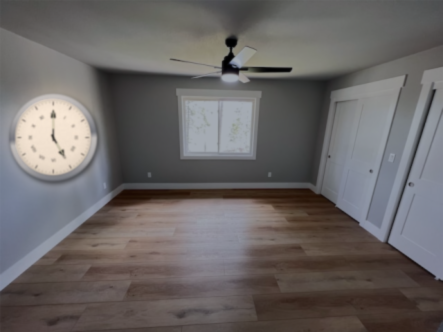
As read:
5,00
